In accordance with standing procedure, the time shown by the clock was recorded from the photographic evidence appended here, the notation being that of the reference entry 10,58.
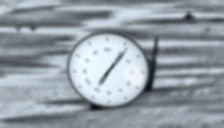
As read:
7,06
